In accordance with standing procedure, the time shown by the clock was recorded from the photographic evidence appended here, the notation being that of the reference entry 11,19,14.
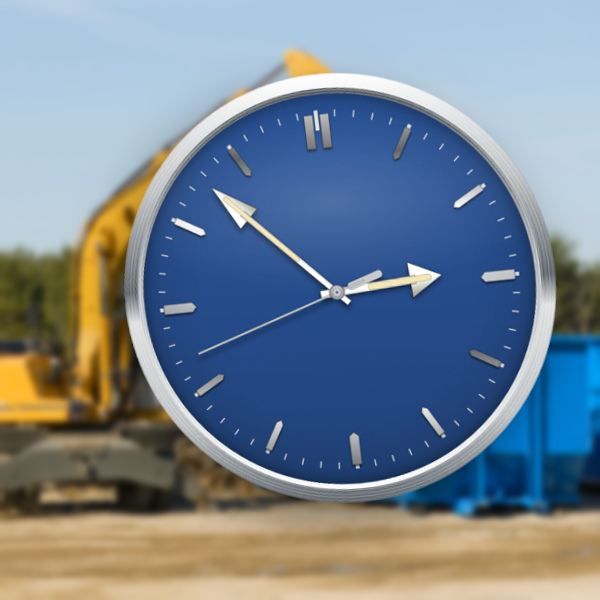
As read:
2,52,42
